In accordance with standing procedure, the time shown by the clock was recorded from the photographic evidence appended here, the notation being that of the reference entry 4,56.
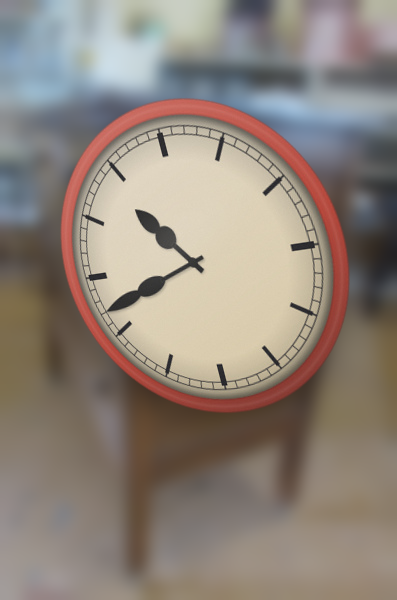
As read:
10,42
